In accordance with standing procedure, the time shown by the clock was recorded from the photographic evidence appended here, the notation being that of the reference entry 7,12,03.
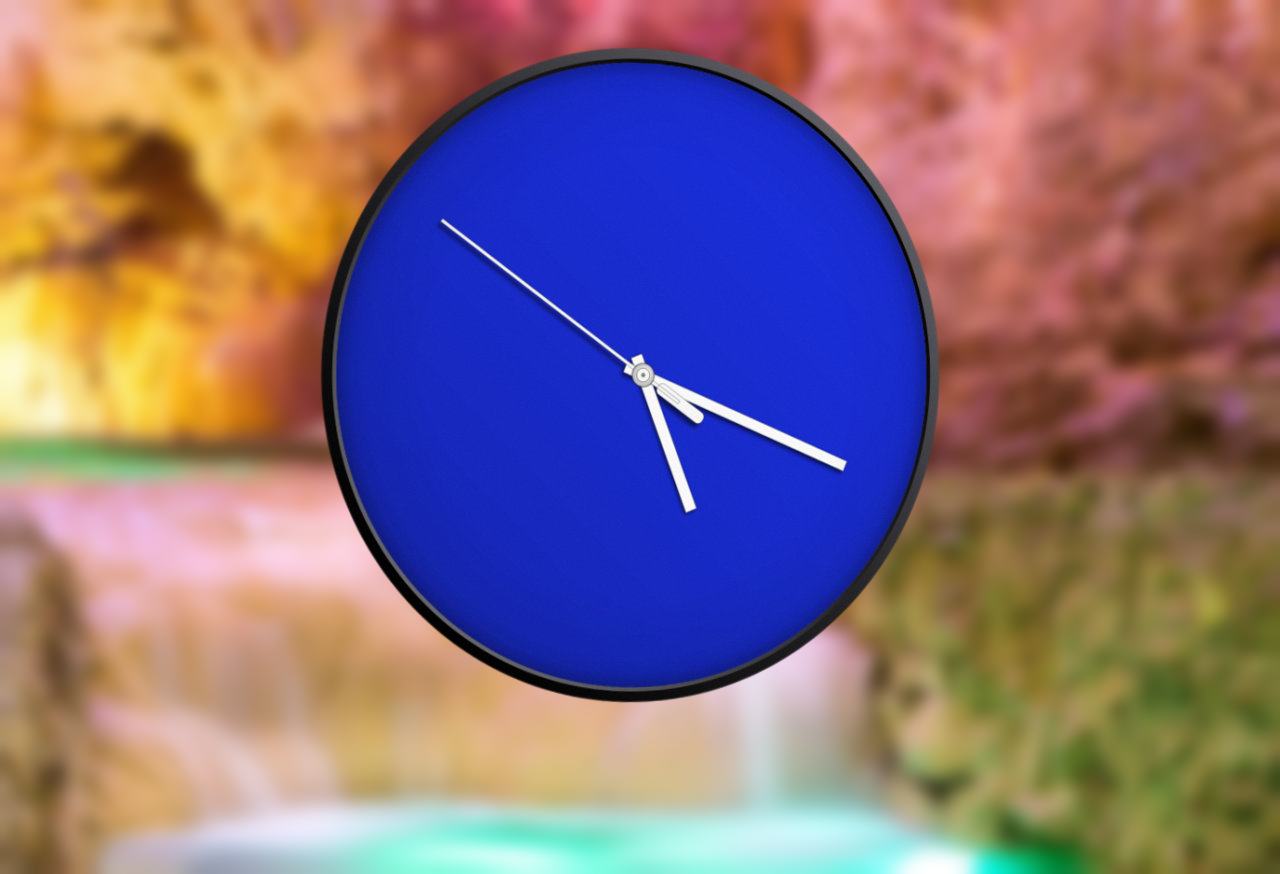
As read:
5,18,51
